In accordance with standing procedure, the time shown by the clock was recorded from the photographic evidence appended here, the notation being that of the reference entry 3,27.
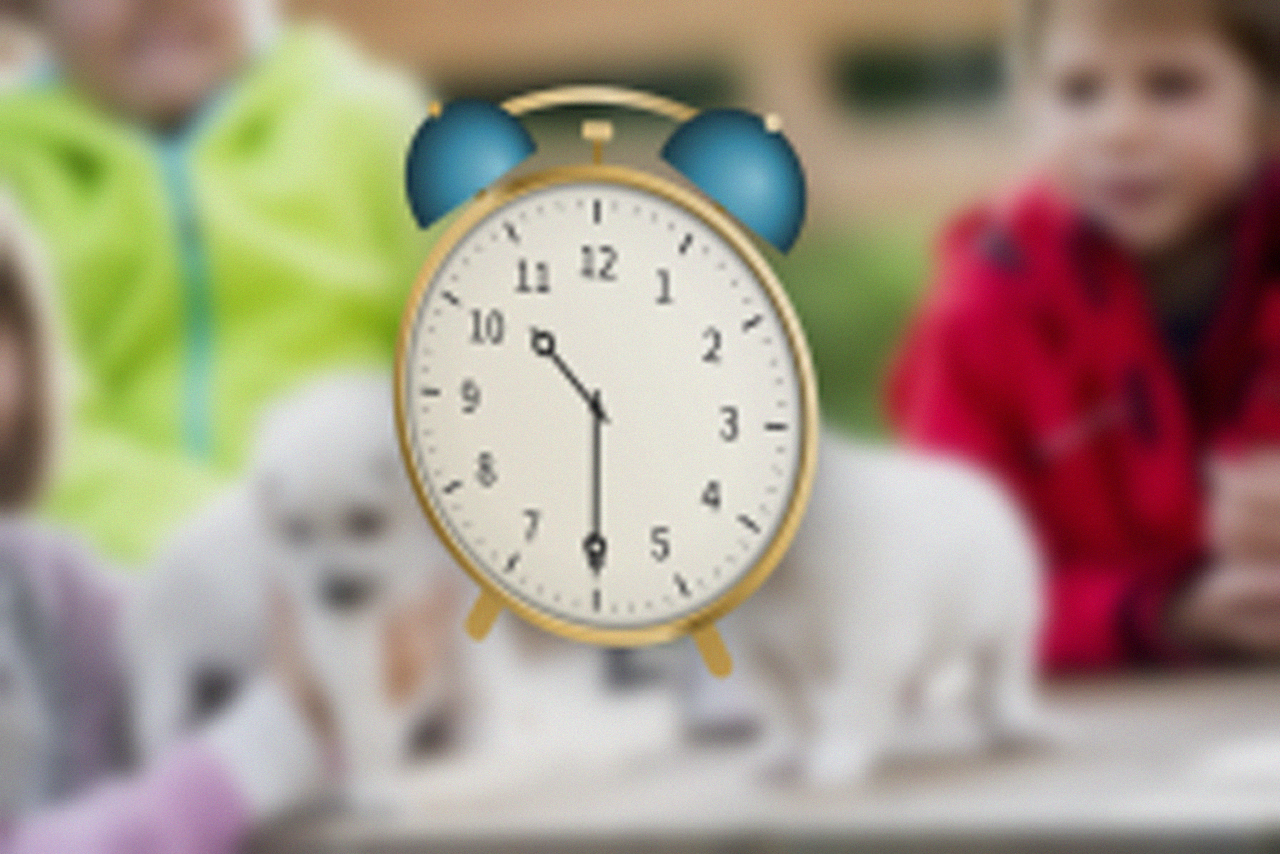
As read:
10,30
